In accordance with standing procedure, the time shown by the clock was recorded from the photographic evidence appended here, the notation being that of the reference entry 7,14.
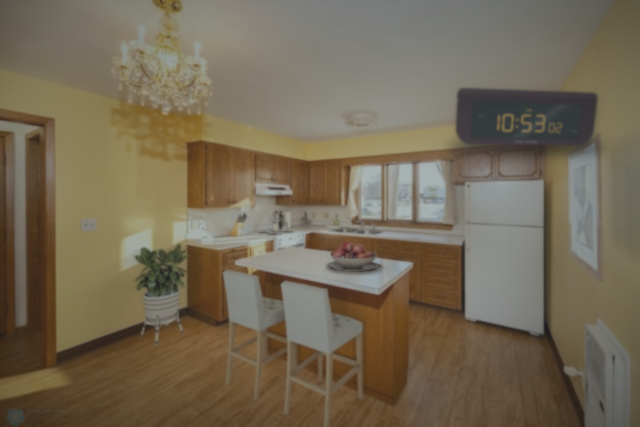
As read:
10,53
